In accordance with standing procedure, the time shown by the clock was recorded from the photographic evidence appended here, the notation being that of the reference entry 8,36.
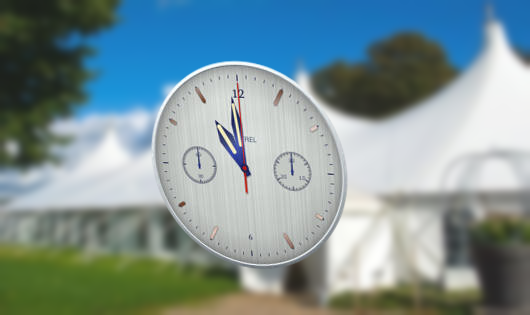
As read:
10,59
